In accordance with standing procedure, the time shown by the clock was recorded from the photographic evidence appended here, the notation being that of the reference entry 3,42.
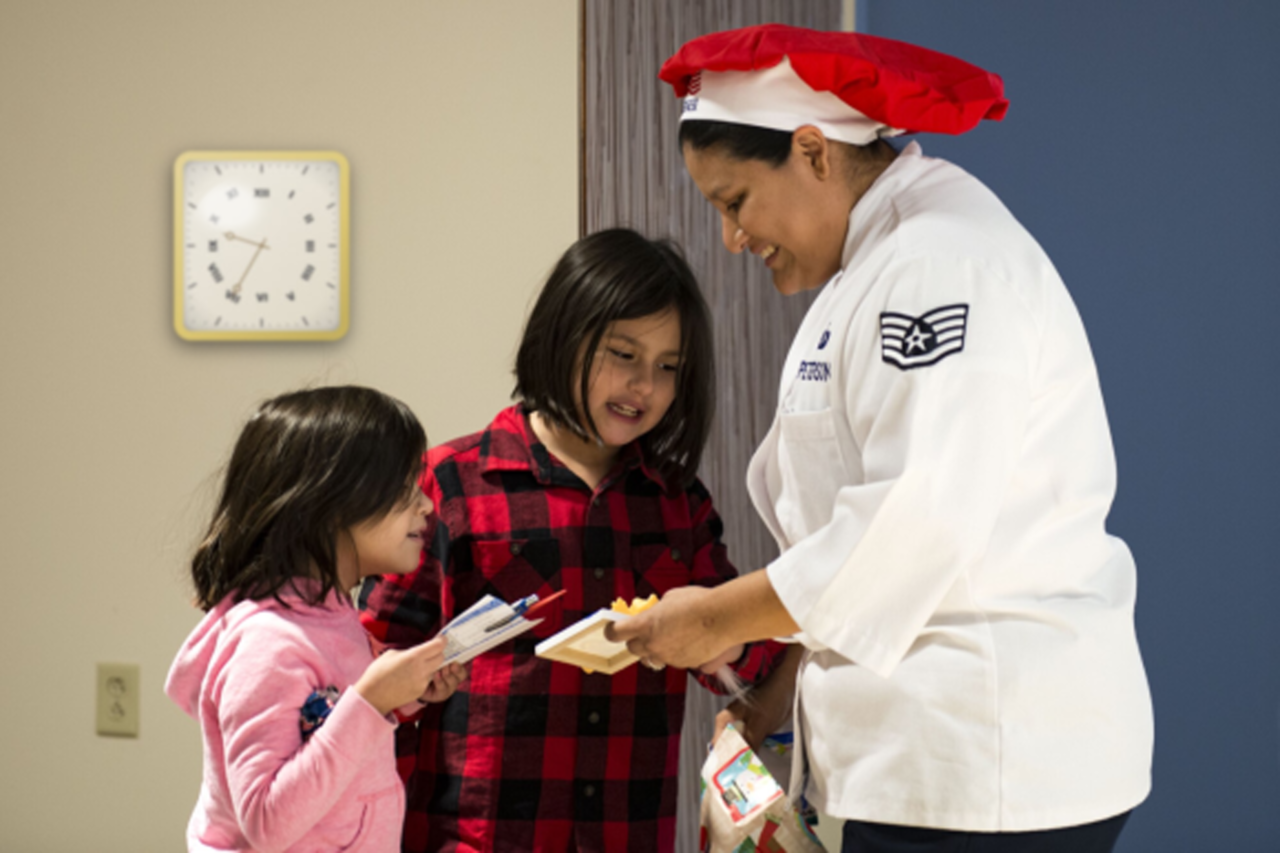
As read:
9,35
